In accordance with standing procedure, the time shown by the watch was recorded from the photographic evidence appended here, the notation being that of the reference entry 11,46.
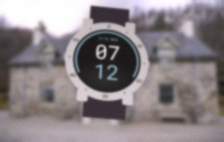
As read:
7,12
